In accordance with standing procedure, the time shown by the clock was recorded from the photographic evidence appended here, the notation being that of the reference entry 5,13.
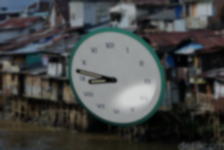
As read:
8,47
